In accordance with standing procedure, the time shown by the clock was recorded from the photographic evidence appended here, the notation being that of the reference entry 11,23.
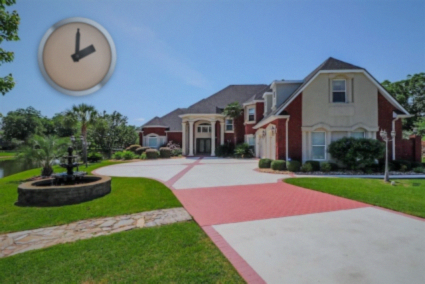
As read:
2,00
